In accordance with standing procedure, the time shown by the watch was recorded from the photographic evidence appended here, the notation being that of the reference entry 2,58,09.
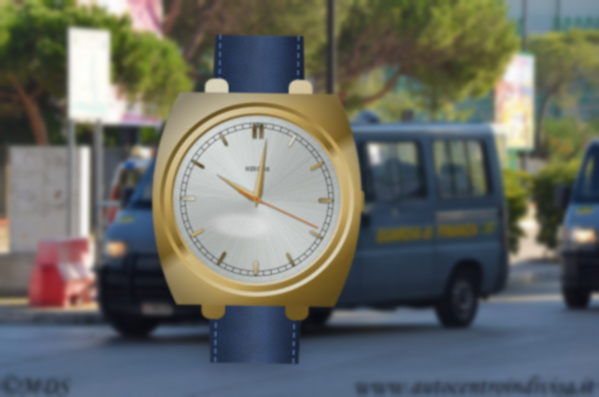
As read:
10,01,19
